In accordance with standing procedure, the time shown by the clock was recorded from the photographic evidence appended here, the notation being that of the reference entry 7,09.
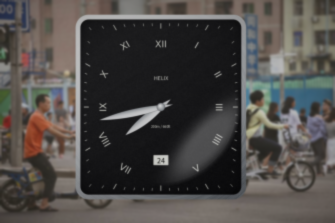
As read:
7,43
